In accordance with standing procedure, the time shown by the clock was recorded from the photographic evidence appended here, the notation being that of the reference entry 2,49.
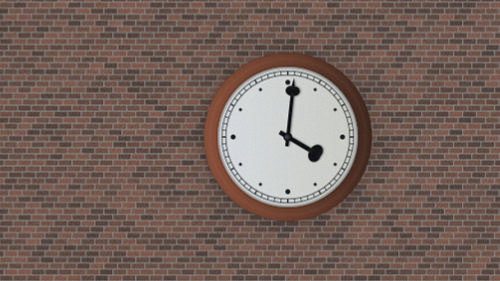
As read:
4,01
